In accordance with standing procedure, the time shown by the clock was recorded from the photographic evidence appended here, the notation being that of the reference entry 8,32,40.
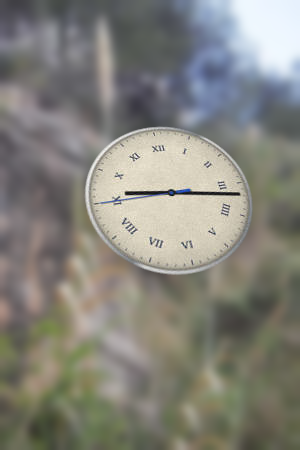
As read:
9,16,45
